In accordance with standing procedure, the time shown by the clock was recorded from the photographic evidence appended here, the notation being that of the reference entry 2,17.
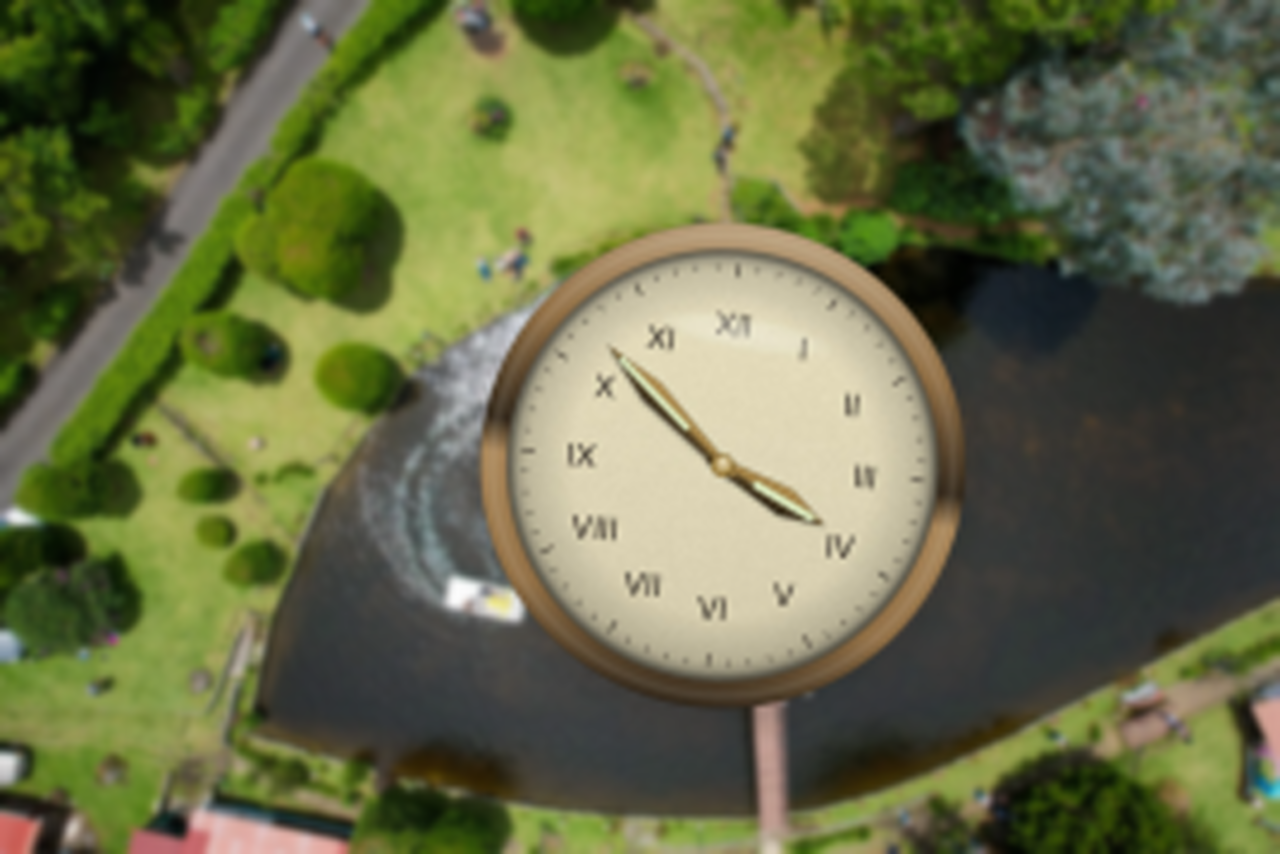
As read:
3,52
